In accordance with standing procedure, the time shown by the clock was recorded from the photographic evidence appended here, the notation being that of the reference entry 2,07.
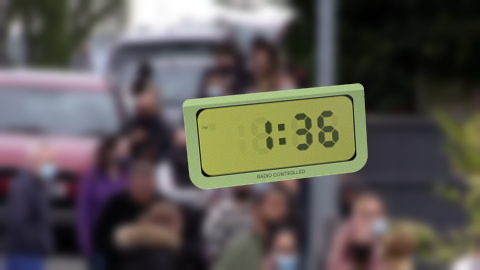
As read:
1,36
